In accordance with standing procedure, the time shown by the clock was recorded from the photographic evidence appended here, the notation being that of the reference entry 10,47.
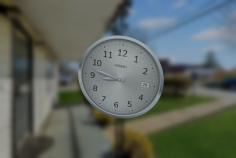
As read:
8,47
